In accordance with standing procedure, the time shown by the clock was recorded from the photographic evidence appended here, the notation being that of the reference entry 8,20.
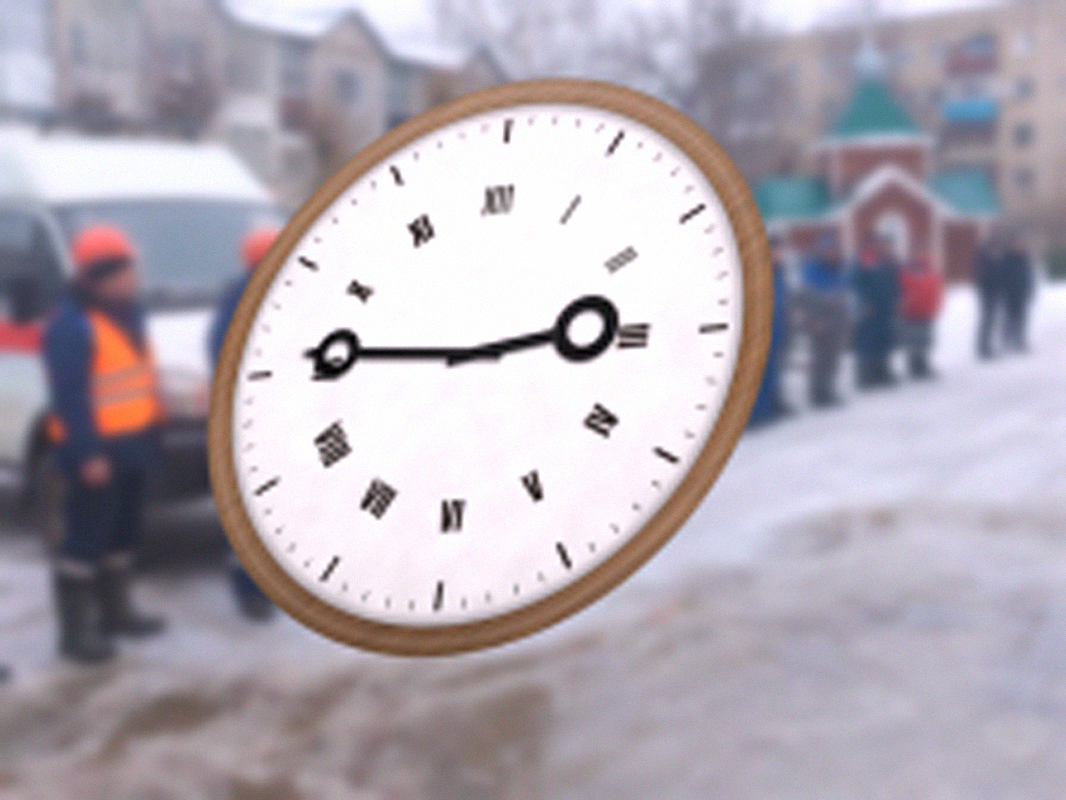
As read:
2,46
